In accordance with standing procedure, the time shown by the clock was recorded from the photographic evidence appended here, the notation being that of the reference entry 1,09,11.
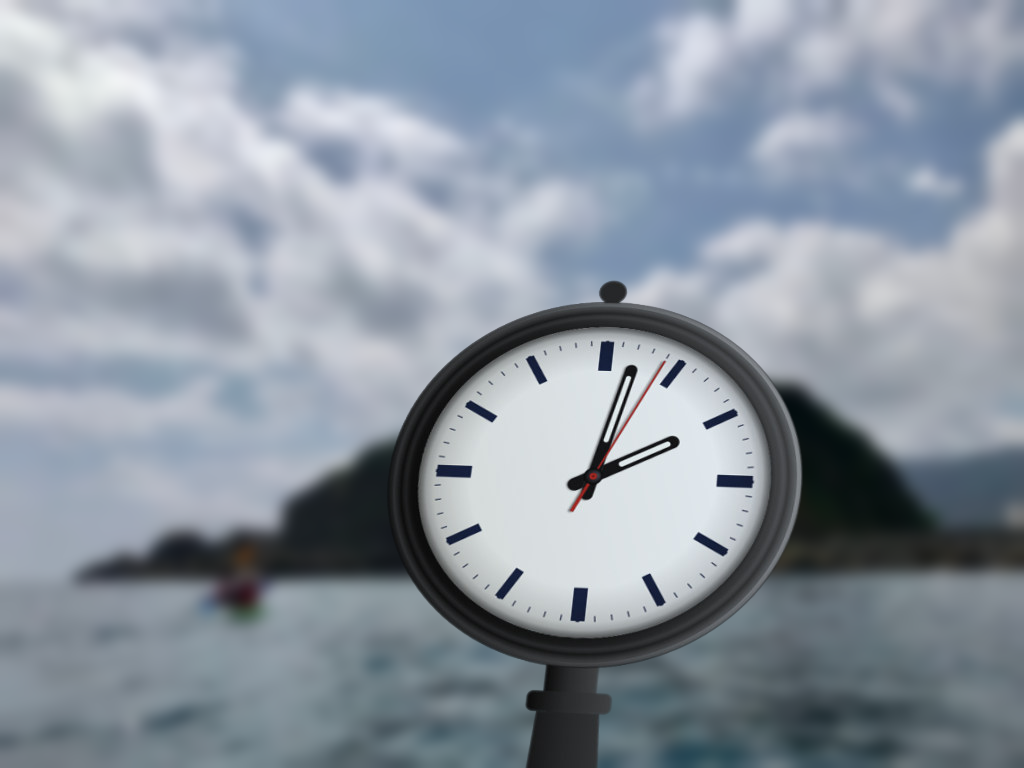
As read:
2,02,04
